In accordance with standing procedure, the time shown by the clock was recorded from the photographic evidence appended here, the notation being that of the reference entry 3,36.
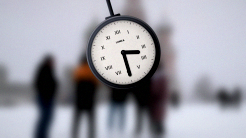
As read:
3,30
